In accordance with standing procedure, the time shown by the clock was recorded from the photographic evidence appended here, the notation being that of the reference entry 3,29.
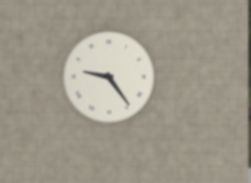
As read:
9,24
